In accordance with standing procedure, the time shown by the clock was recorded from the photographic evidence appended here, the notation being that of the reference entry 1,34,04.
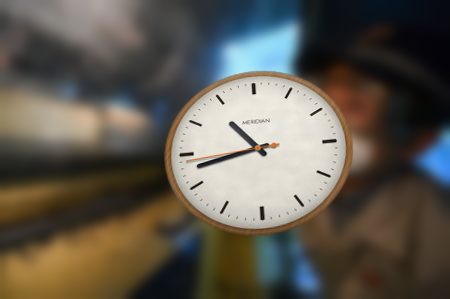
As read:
10,42,44
